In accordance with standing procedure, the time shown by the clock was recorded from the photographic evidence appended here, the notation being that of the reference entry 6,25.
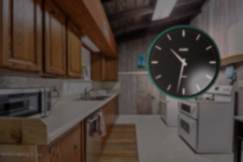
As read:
10,32
